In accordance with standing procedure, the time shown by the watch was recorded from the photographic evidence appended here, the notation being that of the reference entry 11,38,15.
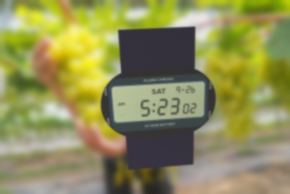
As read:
5,23,02
